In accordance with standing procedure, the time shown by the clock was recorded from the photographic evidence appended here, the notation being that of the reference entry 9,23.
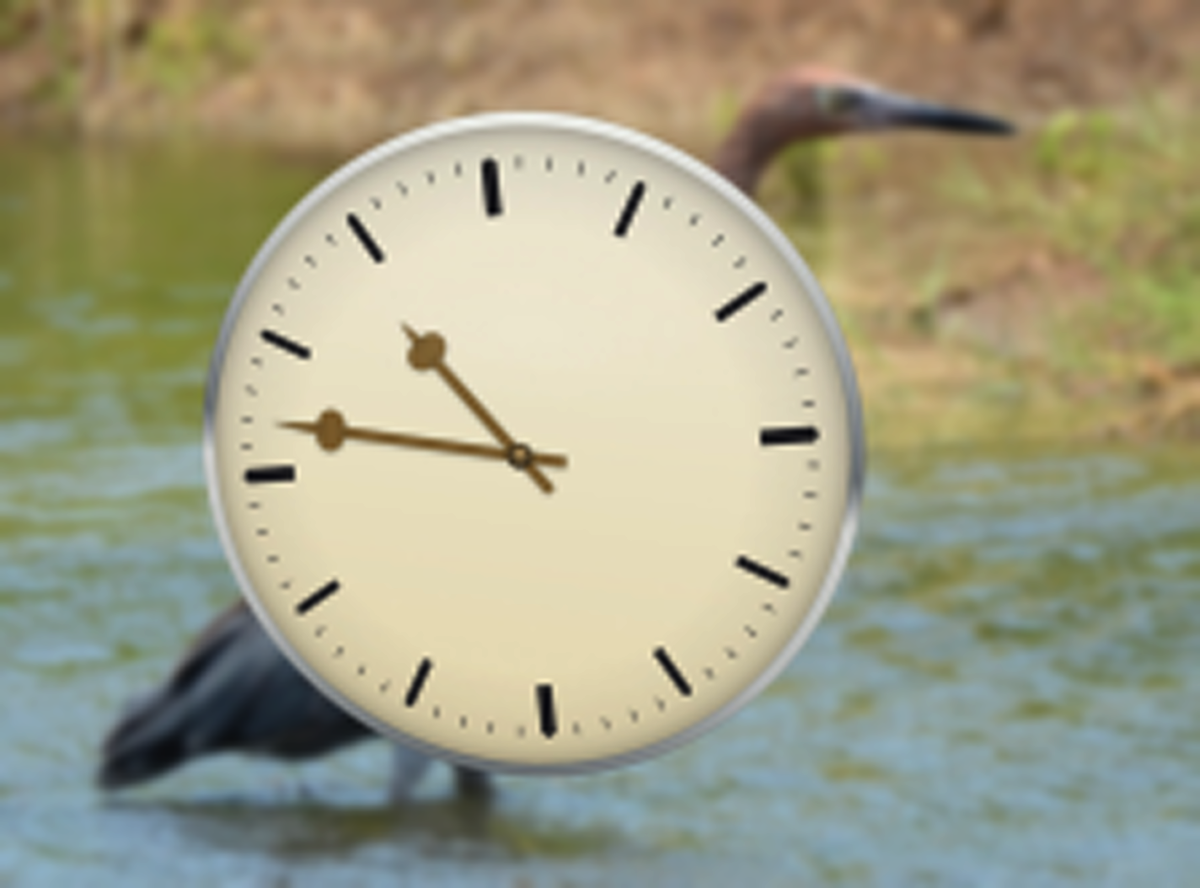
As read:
10,47
